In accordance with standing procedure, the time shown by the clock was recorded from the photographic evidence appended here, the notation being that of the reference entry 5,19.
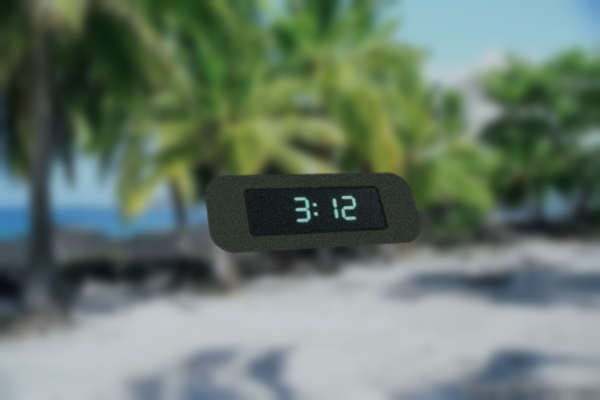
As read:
3,12
